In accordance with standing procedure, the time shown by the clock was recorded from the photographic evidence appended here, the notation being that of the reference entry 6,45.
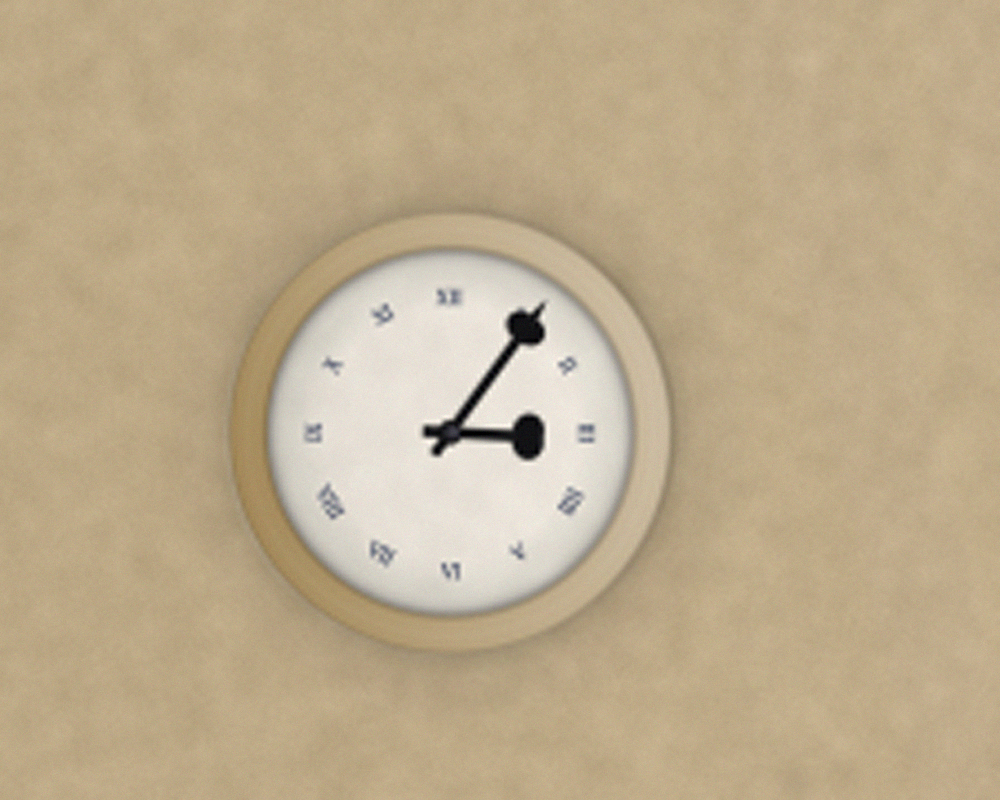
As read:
3,06
